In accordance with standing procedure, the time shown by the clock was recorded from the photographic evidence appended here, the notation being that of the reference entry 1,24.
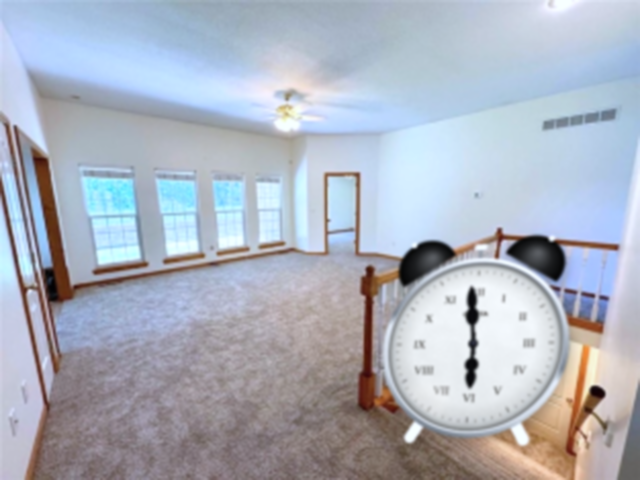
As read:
5,59
